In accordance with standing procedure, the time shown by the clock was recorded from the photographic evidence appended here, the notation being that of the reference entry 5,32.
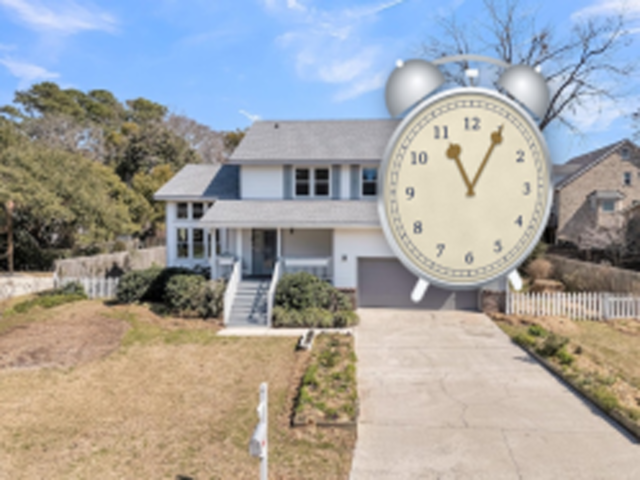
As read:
11,05
